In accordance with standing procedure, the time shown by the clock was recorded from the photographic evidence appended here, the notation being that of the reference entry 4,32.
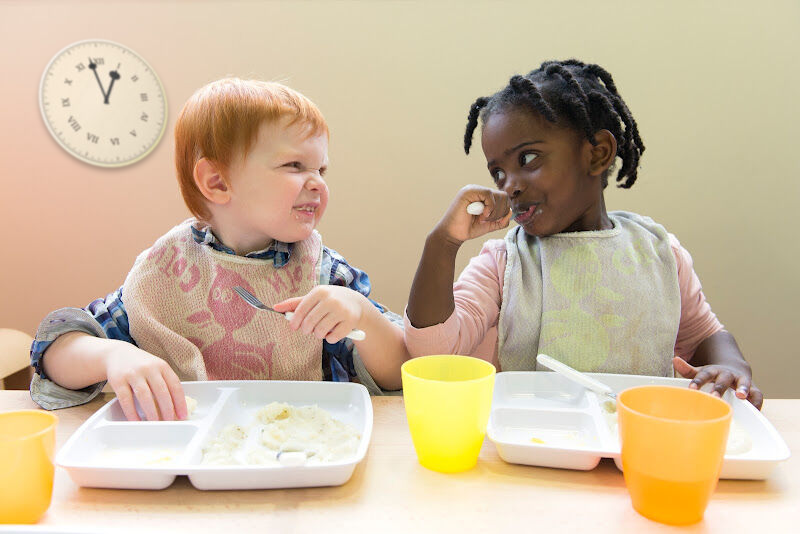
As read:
12,58
